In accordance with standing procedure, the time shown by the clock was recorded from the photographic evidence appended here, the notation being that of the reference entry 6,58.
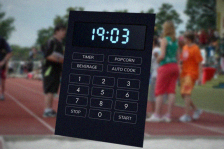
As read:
19,03
